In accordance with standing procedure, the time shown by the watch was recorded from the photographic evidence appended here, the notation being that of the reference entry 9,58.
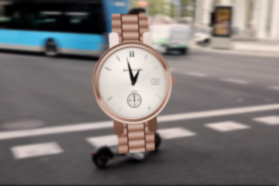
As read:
12,58
